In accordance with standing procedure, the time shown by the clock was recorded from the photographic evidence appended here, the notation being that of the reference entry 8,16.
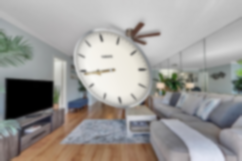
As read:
8,44
